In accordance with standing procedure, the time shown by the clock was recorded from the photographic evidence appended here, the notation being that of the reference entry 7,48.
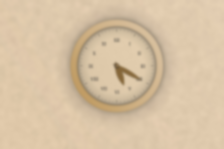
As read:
5,20
